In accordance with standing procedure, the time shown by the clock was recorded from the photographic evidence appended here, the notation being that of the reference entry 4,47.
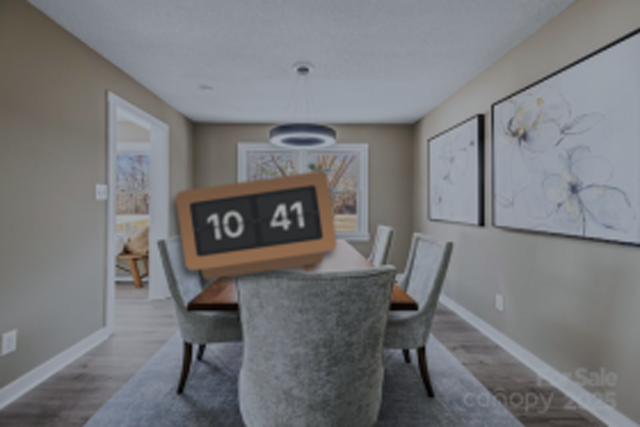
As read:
10,41
